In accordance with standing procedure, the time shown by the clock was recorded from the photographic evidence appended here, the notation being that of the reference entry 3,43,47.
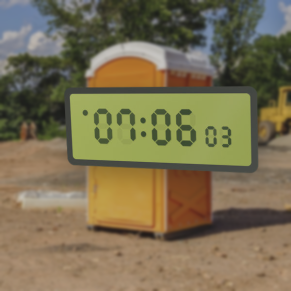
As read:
7,06,03
